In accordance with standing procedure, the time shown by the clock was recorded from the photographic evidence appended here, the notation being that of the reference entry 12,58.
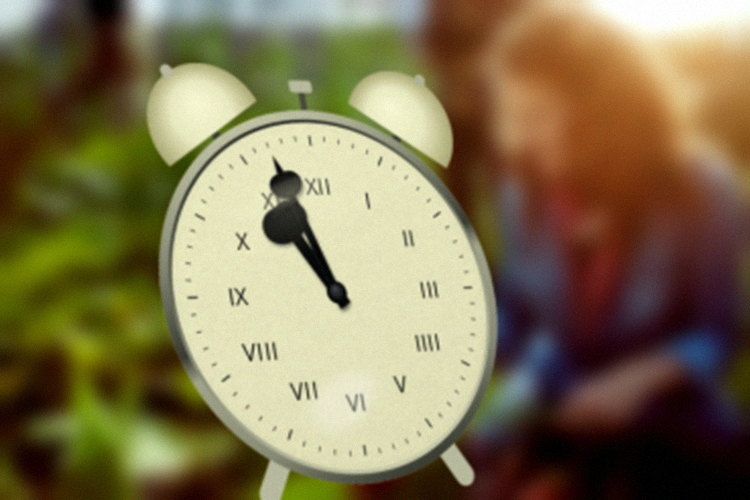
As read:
10,57
